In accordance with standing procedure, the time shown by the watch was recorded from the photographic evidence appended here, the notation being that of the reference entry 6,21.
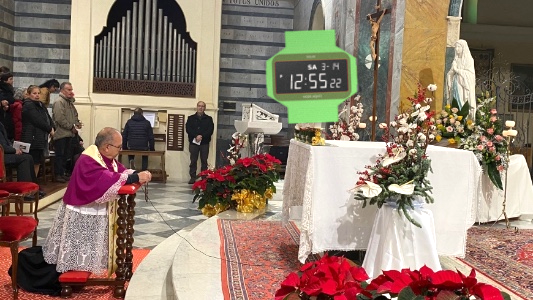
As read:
12,55
